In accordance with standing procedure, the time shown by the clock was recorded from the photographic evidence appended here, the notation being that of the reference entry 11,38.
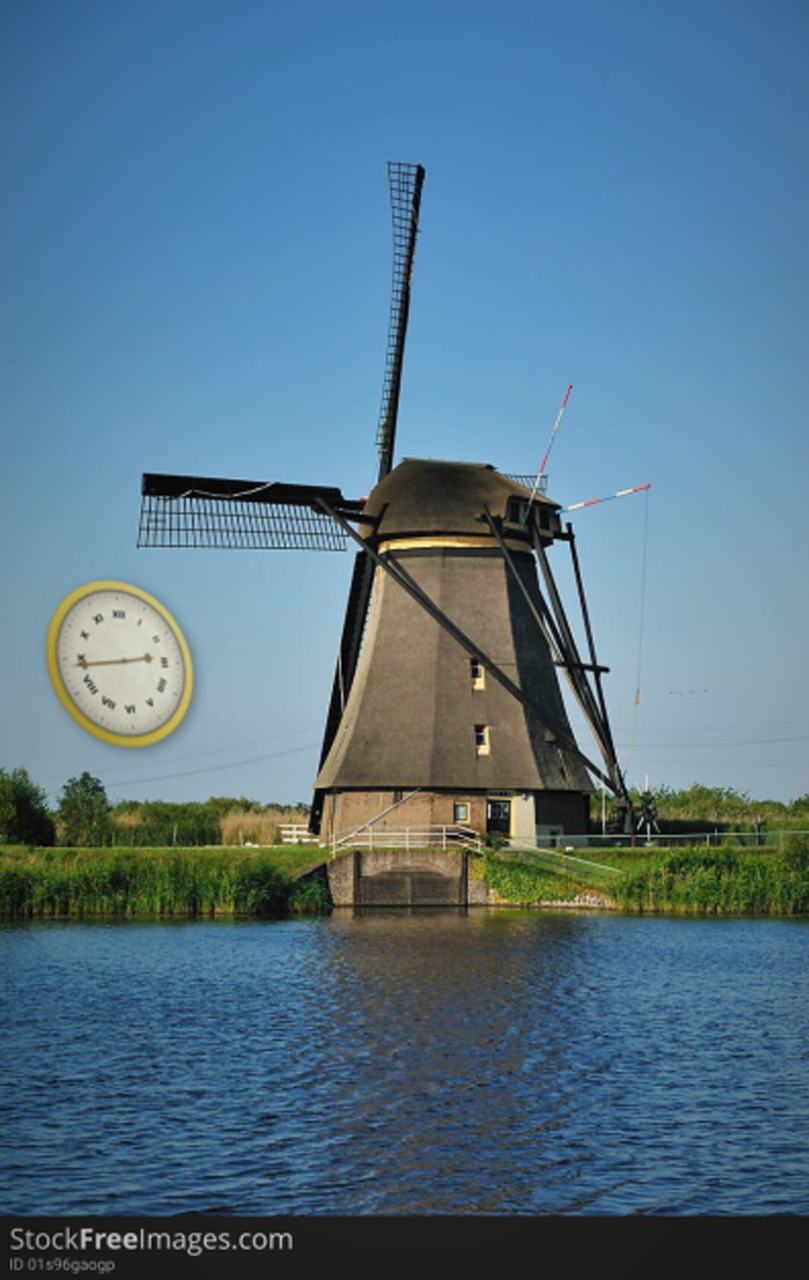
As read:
2,44
